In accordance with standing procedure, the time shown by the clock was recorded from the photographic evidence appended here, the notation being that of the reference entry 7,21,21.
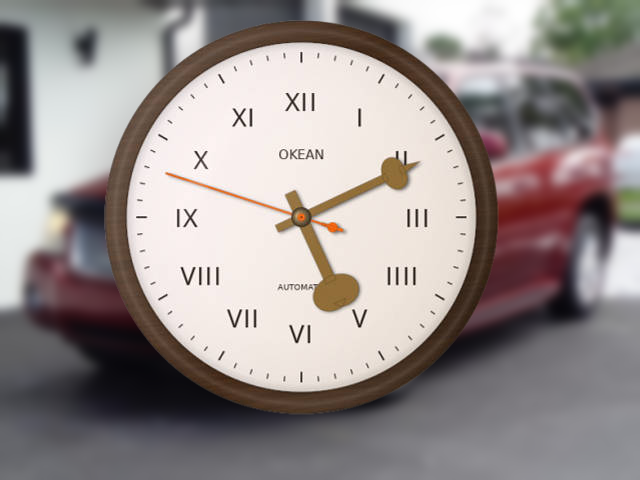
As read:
5,10,48
